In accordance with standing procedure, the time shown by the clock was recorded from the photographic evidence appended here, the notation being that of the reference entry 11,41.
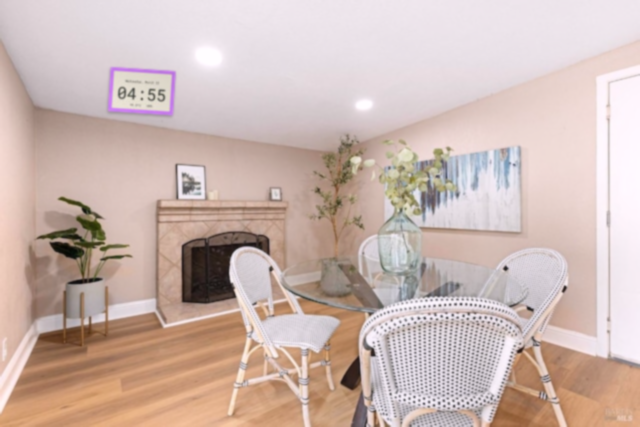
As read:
4,55
